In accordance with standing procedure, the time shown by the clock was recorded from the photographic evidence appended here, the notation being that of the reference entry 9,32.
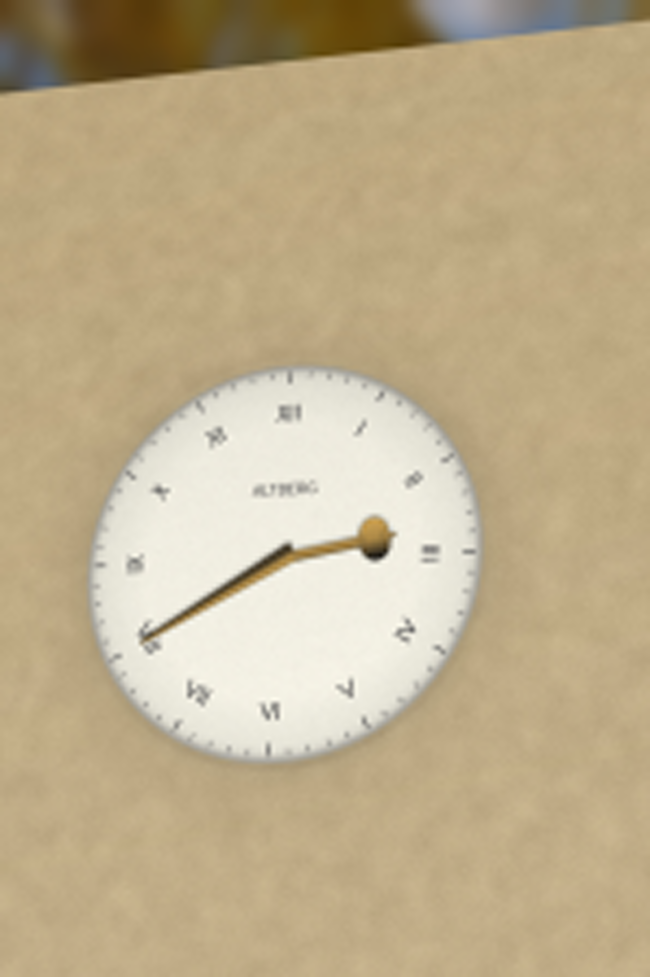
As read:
2,40
